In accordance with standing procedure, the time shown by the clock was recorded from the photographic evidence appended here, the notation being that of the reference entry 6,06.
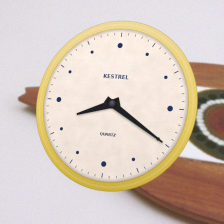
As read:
8,20
